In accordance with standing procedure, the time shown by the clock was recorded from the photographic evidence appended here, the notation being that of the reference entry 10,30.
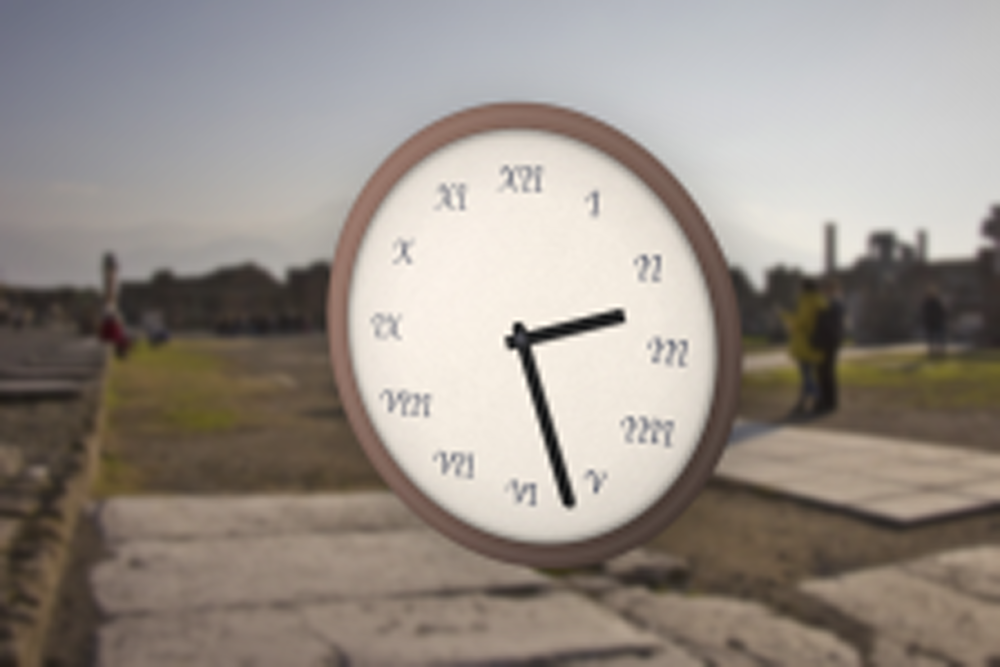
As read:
2,27
